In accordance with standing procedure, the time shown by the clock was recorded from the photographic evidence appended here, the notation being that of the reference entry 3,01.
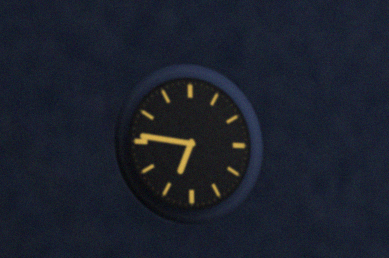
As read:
6,46
